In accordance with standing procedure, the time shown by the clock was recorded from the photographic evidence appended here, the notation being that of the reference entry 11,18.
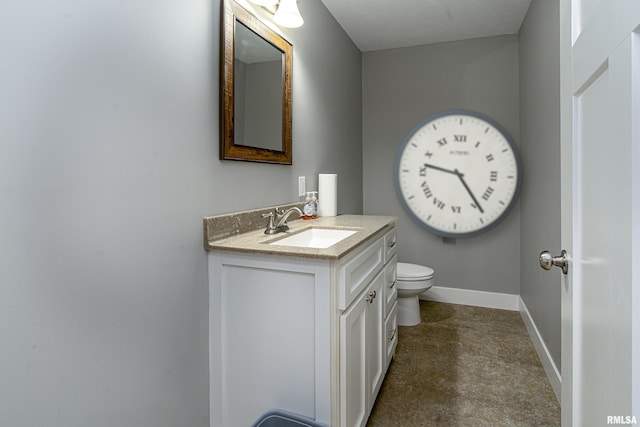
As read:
9,24
